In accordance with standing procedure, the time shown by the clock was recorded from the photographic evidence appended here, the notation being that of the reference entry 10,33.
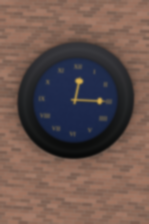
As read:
12,15
